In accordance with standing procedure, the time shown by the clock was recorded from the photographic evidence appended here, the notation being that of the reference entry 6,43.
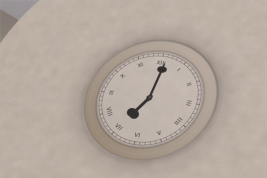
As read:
7,01
